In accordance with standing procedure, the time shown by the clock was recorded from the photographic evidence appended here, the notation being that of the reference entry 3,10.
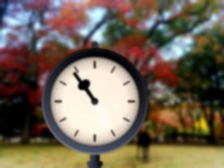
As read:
10,54
